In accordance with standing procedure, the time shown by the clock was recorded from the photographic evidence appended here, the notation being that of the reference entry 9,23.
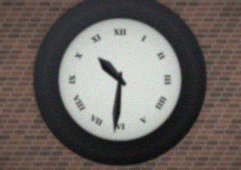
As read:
10,31
